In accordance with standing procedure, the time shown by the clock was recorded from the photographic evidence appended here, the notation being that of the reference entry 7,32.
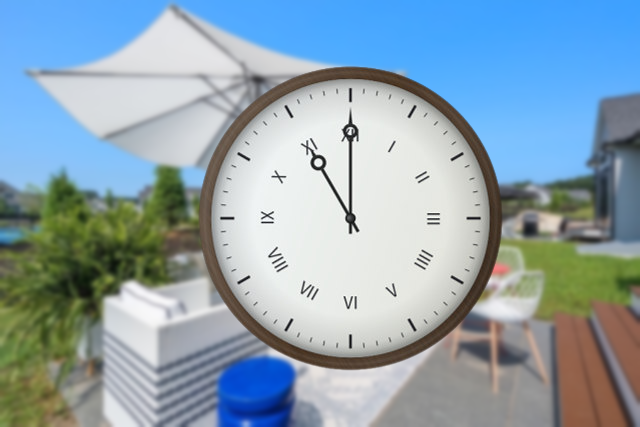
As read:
11,00
